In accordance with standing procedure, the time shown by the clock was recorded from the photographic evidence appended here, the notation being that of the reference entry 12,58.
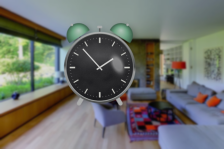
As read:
1,53
